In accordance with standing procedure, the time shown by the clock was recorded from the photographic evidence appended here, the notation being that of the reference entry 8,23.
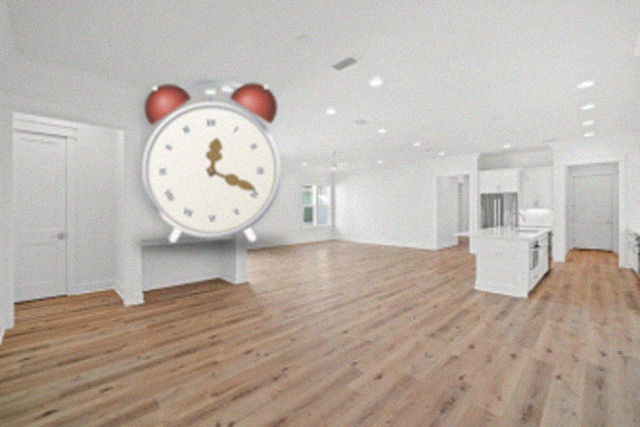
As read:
12,19
